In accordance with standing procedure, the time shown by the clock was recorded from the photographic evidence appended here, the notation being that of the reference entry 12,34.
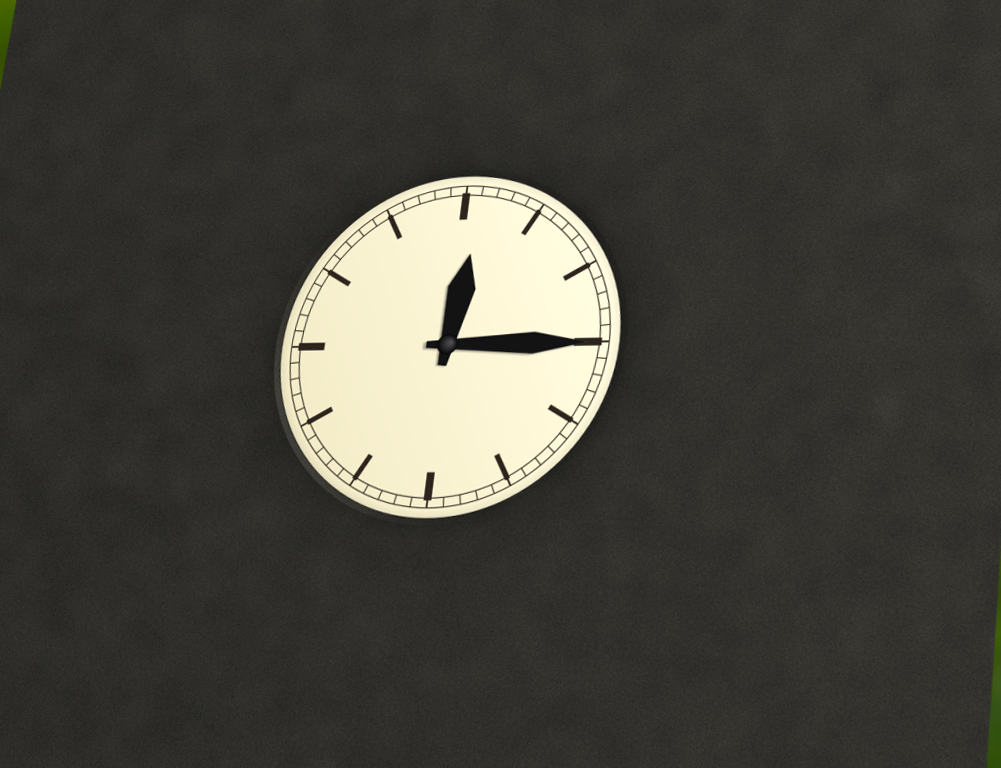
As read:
12,15
